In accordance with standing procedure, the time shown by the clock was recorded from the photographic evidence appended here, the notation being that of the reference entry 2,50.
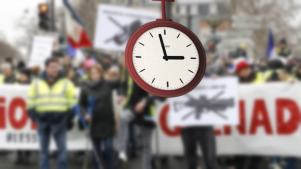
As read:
2,58
